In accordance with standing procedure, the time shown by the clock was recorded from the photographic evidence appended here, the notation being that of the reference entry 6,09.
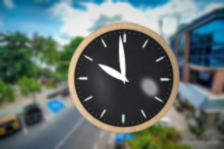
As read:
9,59
